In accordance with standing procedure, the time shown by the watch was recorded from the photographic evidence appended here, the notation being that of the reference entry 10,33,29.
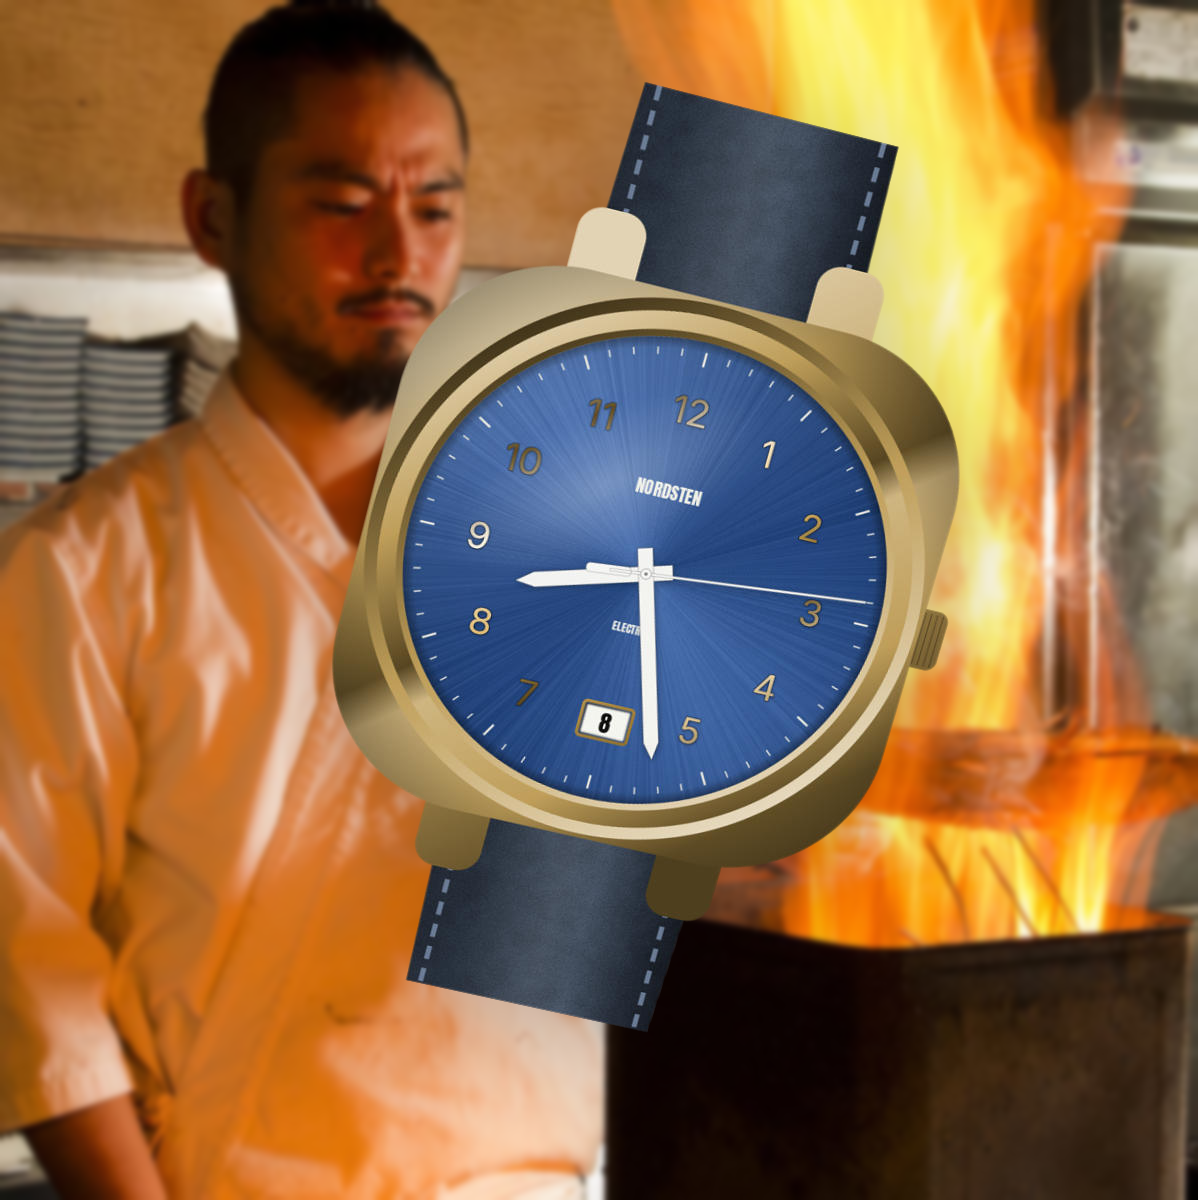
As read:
8,27,14
